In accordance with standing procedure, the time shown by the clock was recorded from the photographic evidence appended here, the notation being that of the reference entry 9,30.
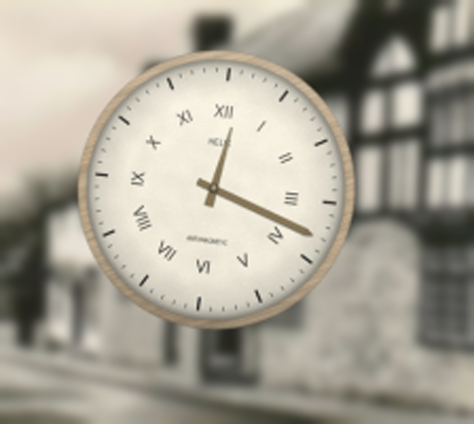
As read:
12,18
